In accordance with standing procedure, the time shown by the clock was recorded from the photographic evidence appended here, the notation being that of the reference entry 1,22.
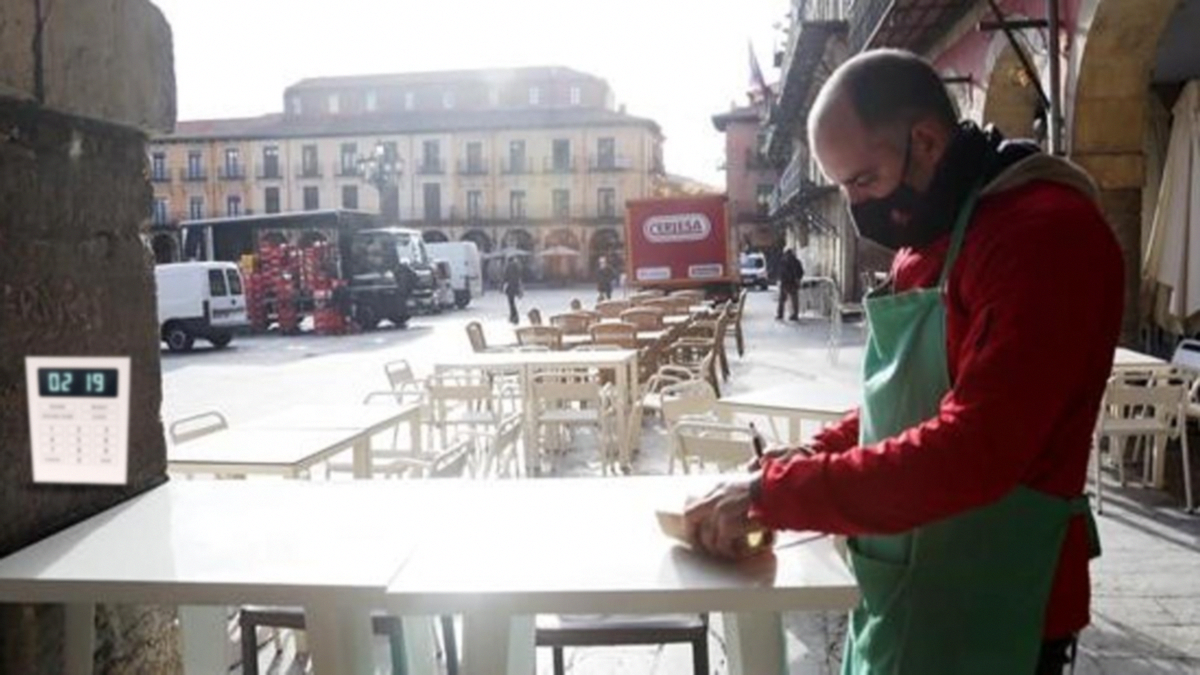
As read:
2,19
